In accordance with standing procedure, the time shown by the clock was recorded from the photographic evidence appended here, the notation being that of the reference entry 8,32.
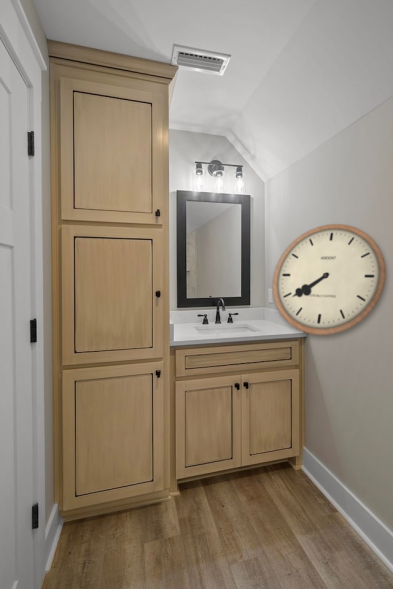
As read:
7,39
